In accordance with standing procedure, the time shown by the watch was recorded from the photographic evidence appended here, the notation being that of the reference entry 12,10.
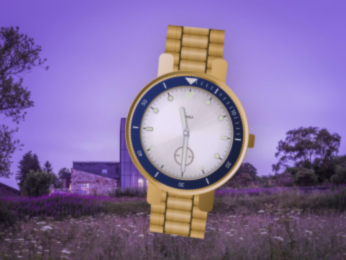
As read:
11,30
